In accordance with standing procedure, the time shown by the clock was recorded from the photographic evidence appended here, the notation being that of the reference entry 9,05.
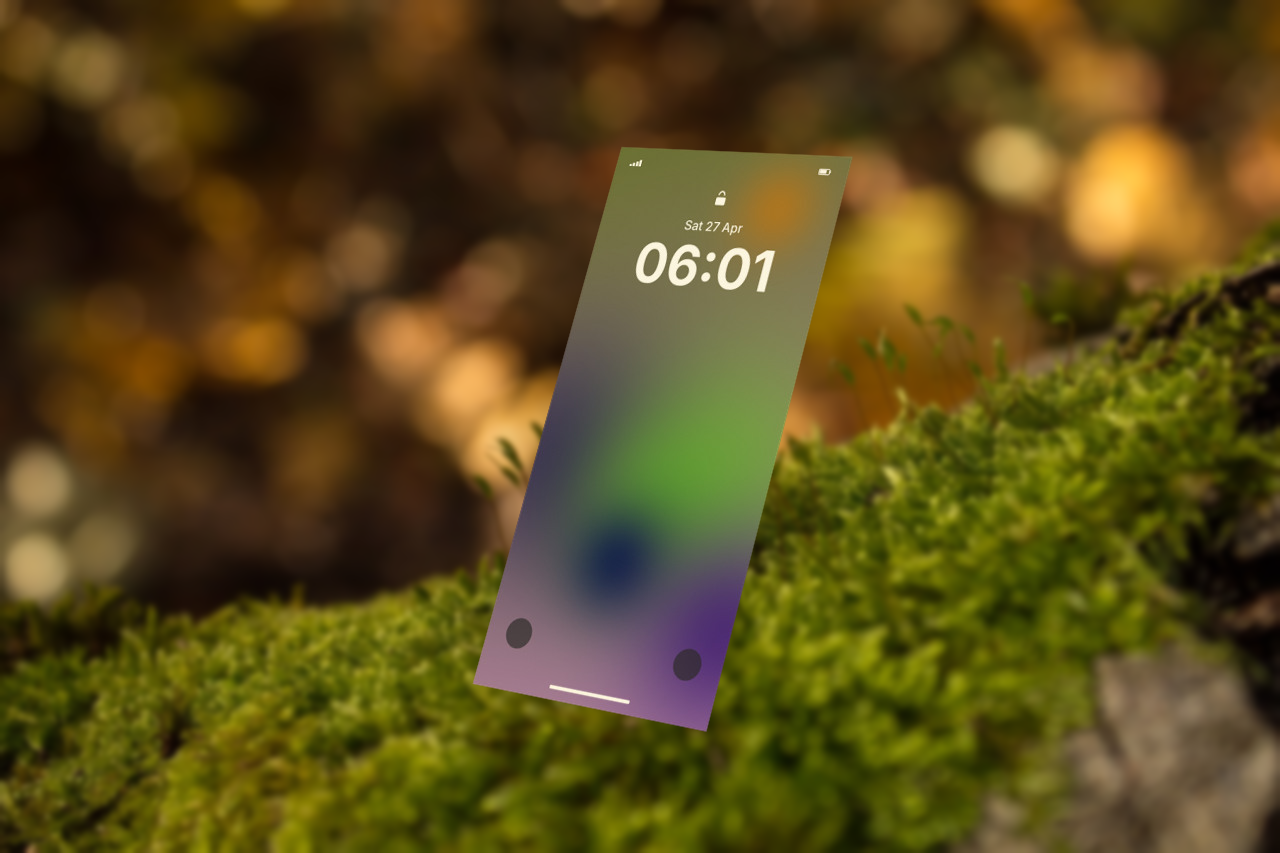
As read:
6,01
